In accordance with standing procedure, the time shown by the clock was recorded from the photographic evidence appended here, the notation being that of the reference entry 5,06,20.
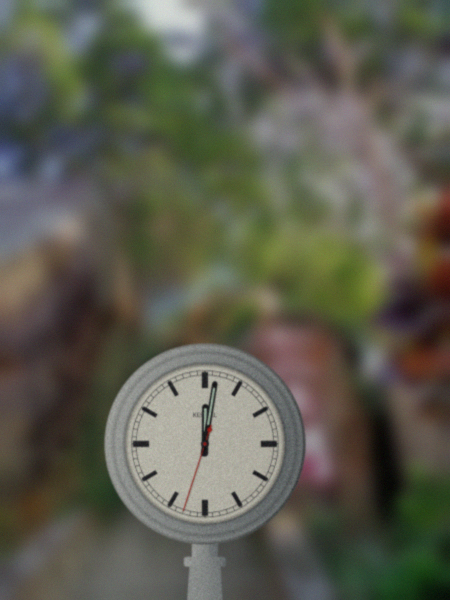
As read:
12,01,33
